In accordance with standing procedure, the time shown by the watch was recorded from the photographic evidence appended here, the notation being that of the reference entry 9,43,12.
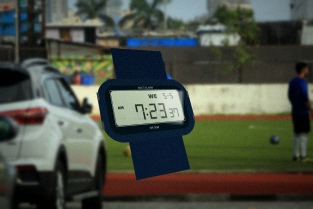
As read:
7,23,37
